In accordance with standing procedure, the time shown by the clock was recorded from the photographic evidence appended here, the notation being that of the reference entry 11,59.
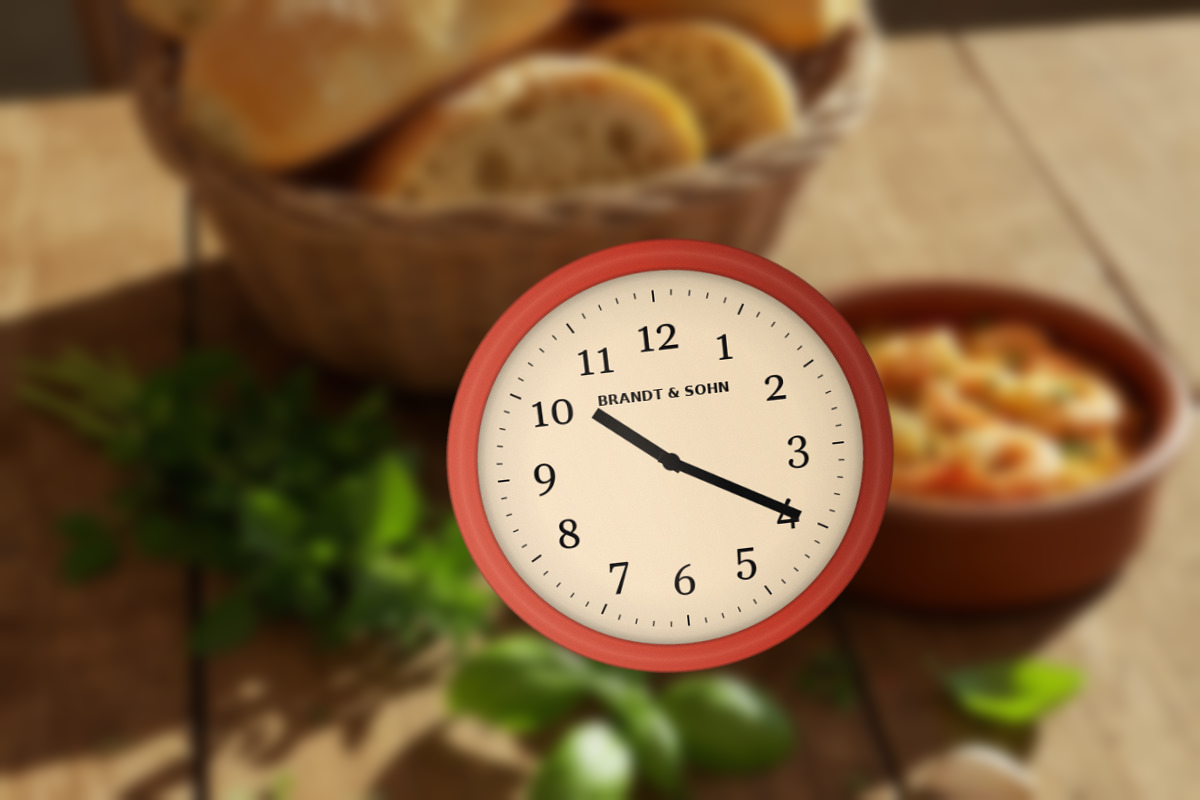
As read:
10,20
